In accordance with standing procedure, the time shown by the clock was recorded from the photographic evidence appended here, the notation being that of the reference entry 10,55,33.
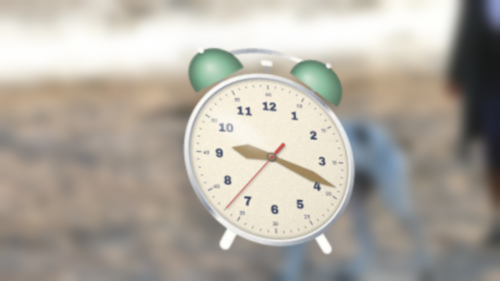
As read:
9,18,37
